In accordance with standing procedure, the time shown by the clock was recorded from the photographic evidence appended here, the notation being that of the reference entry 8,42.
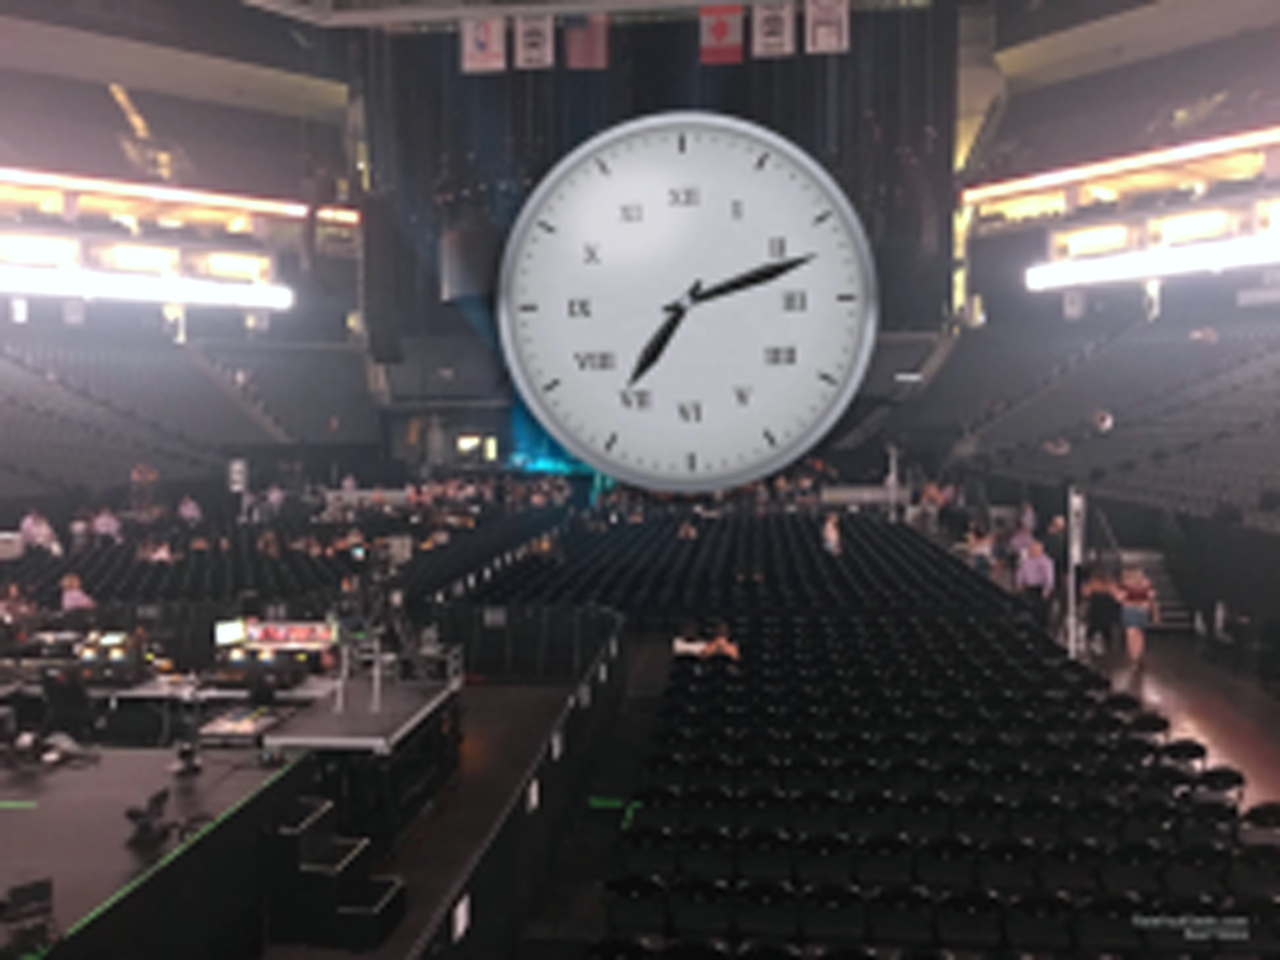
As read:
7,12
